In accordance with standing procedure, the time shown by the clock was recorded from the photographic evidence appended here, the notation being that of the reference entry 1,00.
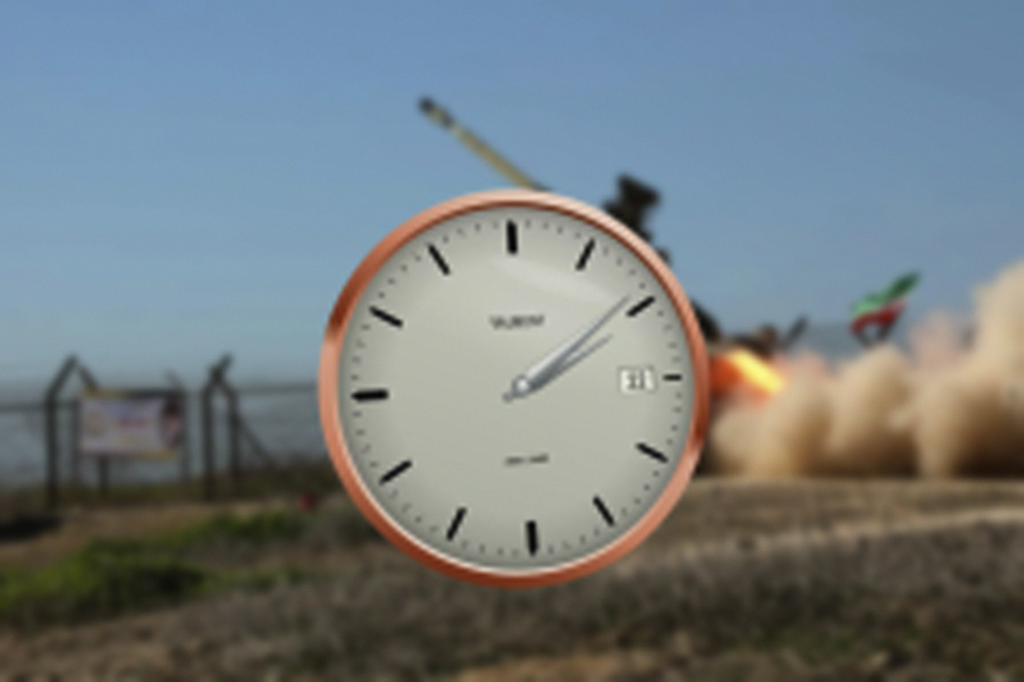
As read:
2,09
